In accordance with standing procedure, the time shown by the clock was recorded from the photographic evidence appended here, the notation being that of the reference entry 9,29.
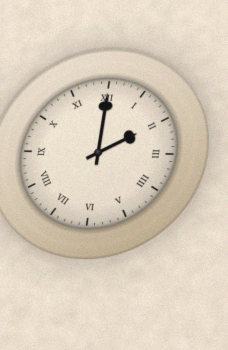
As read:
2,00
